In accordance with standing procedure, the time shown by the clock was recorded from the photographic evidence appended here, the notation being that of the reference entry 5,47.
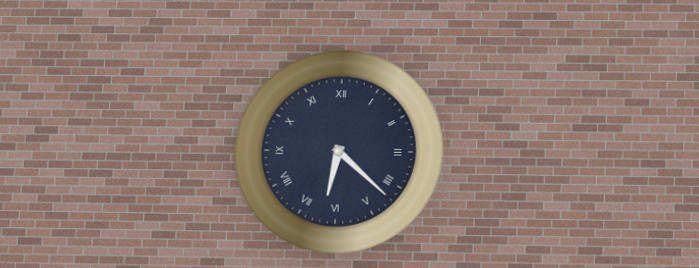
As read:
6,22
